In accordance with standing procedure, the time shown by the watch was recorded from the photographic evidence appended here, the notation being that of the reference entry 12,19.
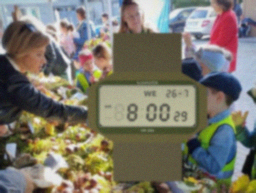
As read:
8,00
